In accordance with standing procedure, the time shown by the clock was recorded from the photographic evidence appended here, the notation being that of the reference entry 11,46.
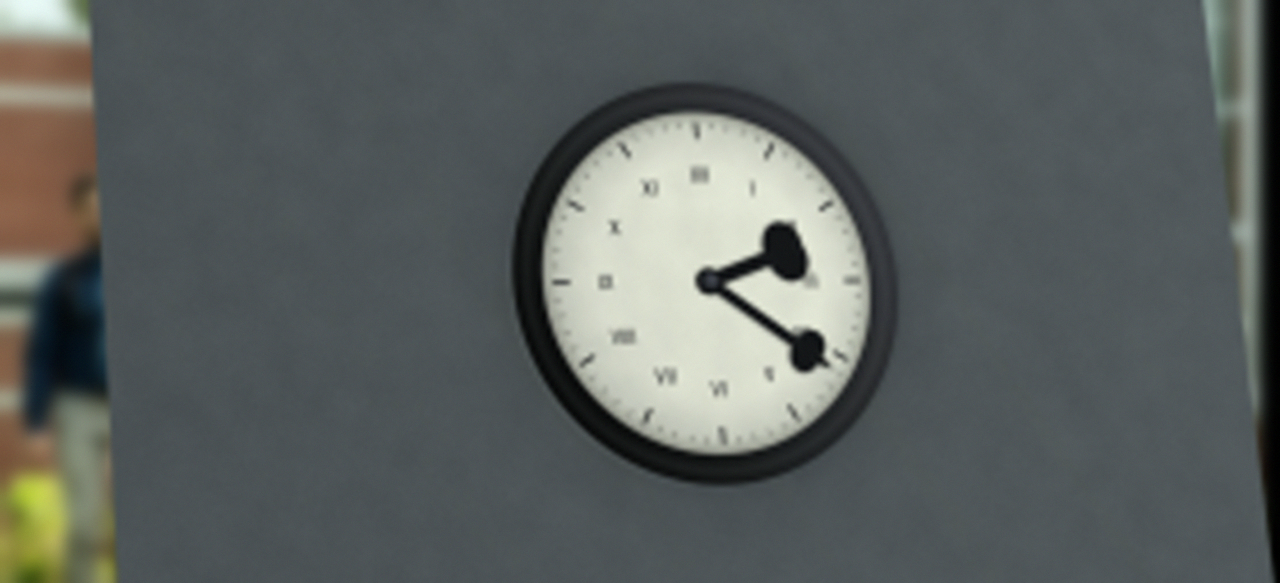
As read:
2,21
